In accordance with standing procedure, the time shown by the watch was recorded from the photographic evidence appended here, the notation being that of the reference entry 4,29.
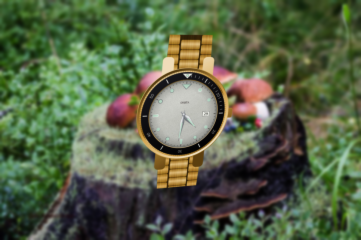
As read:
4,31
